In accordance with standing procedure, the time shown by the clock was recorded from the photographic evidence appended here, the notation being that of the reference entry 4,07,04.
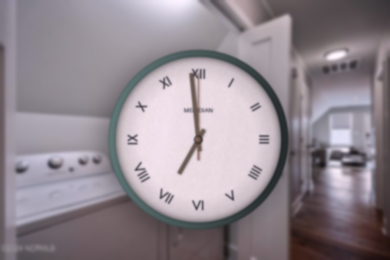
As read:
6,59,00
